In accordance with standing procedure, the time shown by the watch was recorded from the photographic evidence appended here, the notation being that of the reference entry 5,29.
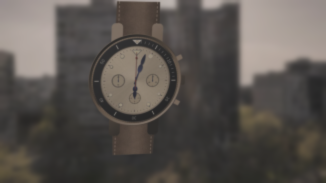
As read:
6,03
